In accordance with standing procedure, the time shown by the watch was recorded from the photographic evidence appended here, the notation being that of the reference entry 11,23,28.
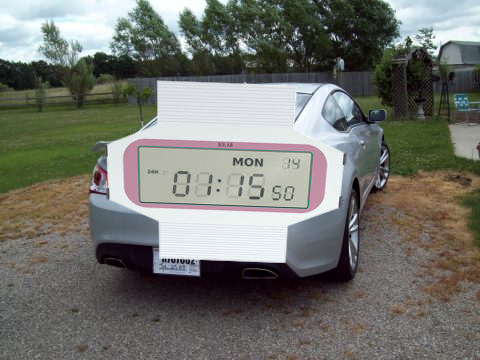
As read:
1,15,50
